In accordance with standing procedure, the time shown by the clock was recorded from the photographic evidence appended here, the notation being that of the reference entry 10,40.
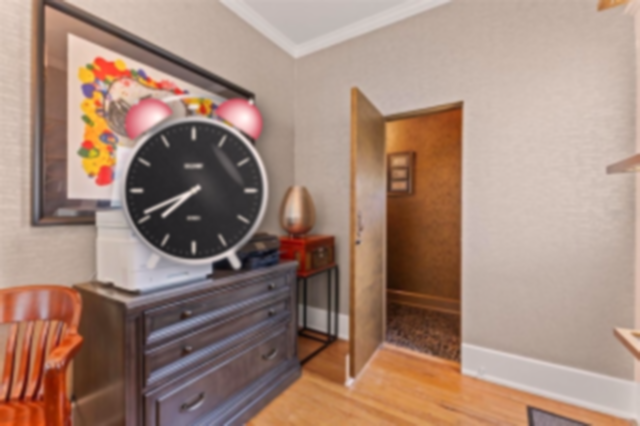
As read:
7,41
